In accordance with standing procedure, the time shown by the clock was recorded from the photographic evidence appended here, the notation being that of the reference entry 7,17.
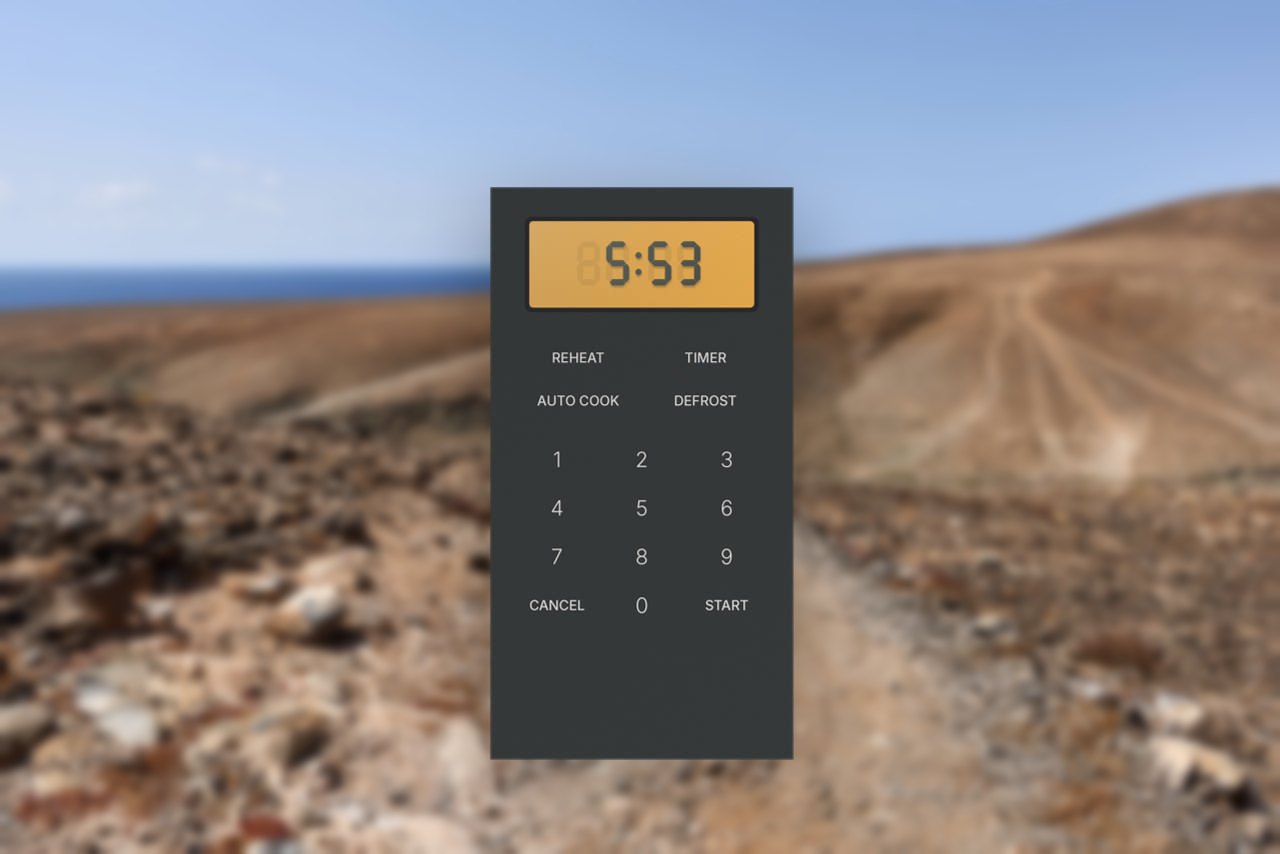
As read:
5,53
